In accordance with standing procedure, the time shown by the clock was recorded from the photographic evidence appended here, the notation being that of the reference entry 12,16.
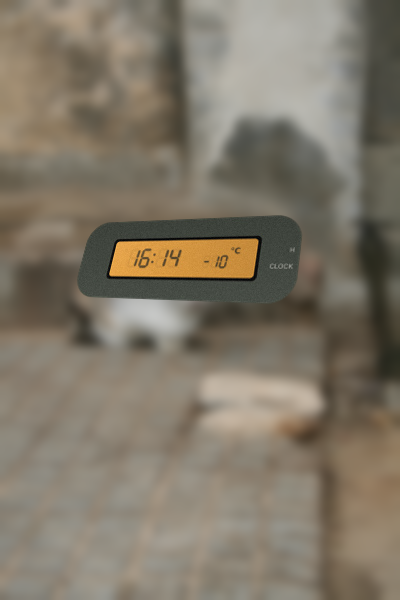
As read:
16,14
